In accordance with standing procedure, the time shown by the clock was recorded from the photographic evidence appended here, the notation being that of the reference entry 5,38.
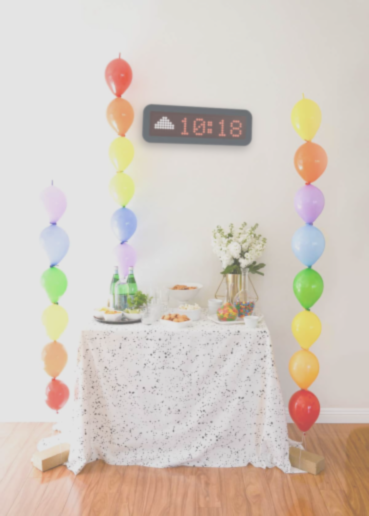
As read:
10,18
